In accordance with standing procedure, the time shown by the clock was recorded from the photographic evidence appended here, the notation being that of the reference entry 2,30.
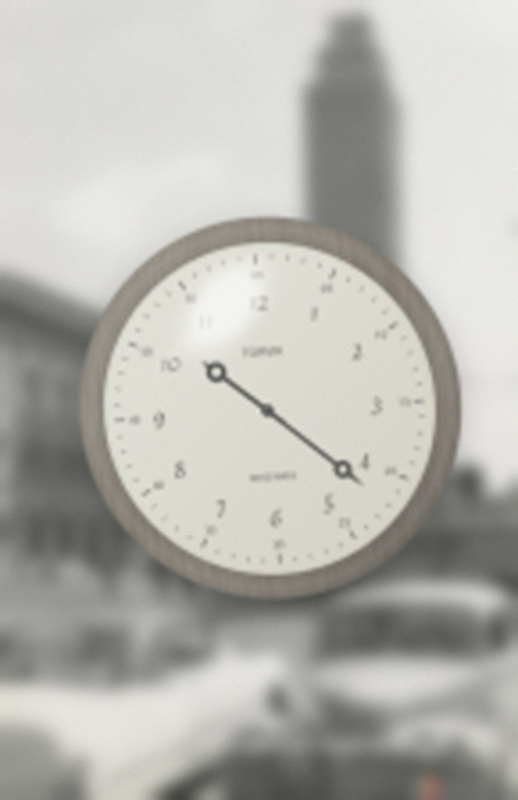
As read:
10,22
